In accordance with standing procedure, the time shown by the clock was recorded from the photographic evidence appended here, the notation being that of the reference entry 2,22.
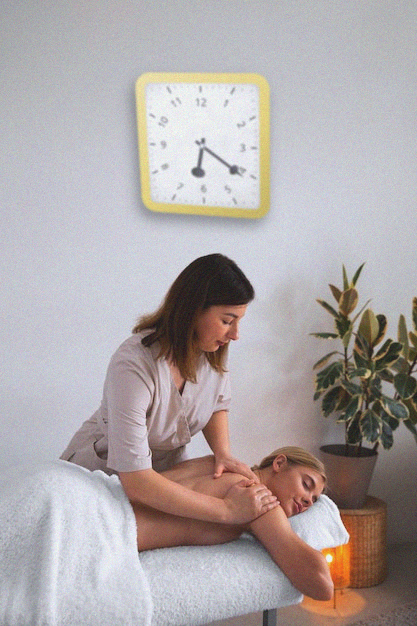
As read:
6,21
